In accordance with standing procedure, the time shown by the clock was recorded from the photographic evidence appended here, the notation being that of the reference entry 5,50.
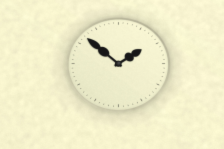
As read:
1,52
